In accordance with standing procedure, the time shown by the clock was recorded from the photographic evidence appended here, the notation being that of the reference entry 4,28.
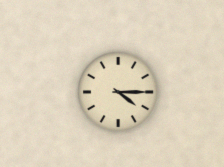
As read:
4,15
